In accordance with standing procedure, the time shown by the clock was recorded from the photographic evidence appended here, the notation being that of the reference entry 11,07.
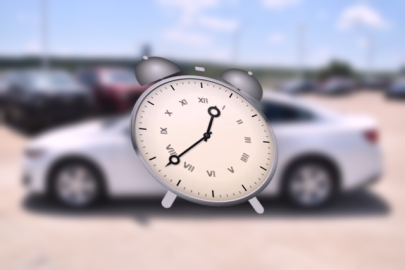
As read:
12,38
